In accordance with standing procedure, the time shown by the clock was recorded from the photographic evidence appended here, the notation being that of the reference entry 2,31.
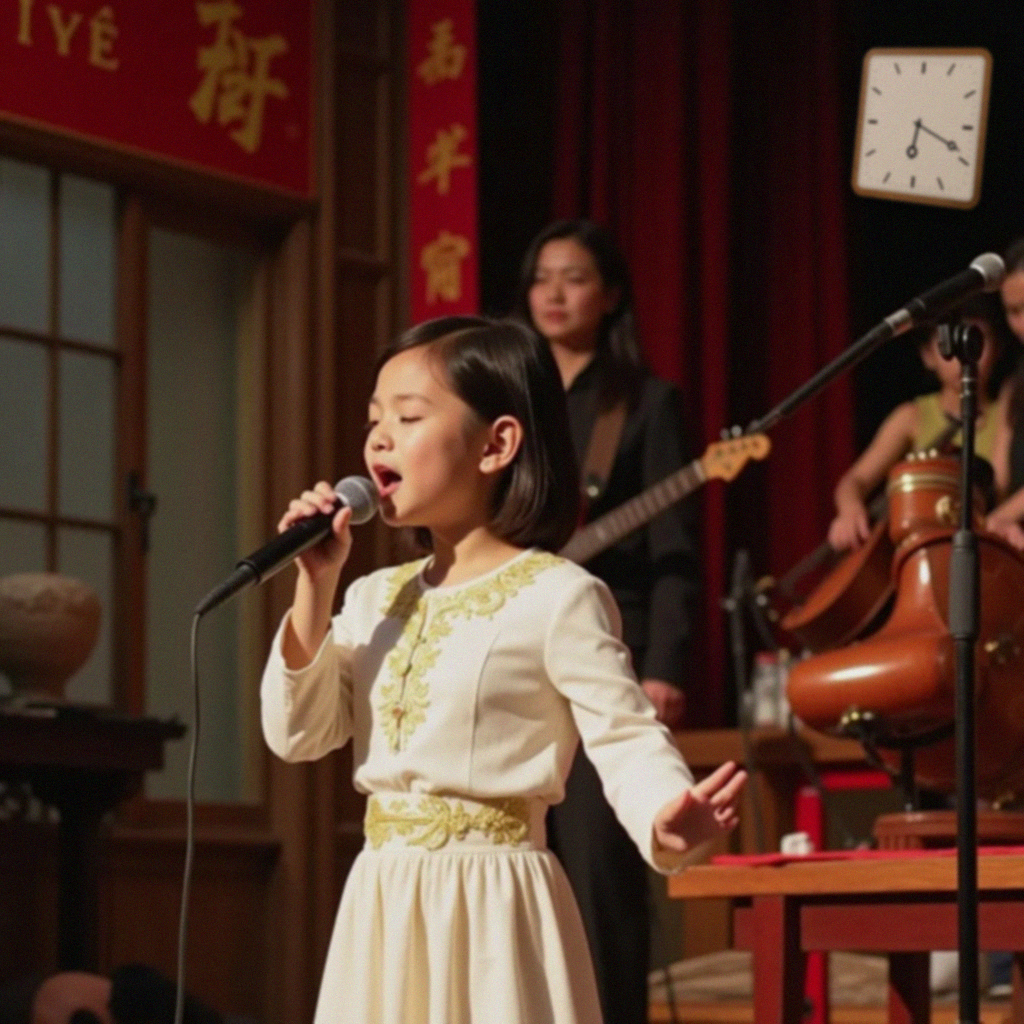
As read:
6,19
